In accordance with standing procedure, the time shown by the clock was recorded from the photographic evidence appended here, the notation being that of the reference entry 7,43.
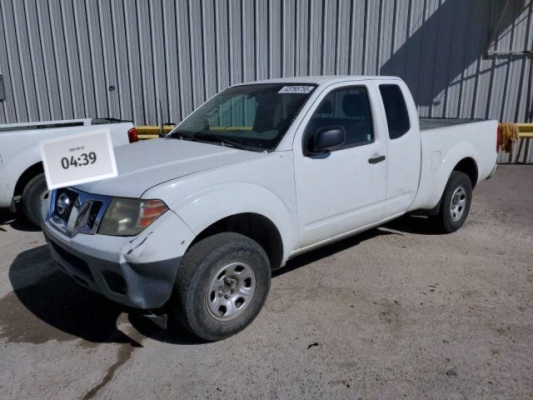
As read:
4,39
